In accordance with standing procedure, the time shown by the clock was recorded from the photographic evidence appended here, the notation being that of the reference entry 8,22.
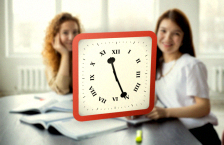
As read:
11,26
